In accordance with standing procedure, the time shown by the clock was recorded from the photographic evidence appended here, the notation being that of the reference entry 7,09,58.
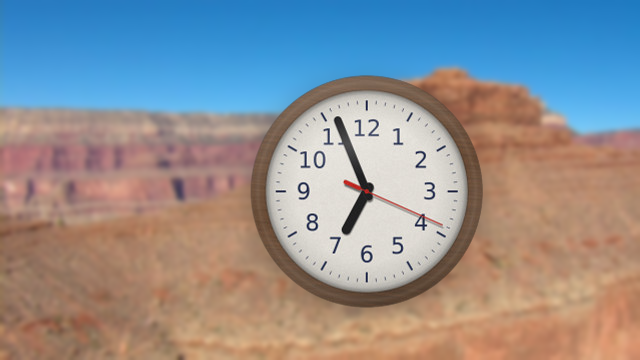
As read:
6,56,19
